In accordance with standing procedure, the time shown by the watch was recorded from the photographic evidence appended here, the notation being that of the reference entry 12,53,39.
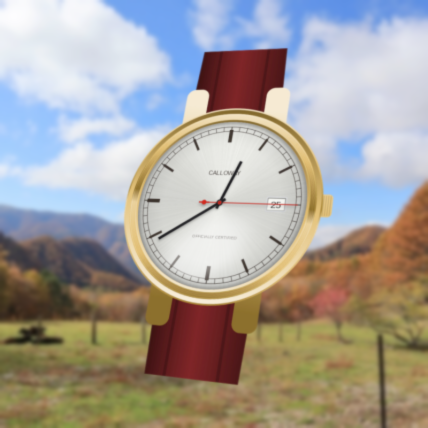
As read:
12,39,15
